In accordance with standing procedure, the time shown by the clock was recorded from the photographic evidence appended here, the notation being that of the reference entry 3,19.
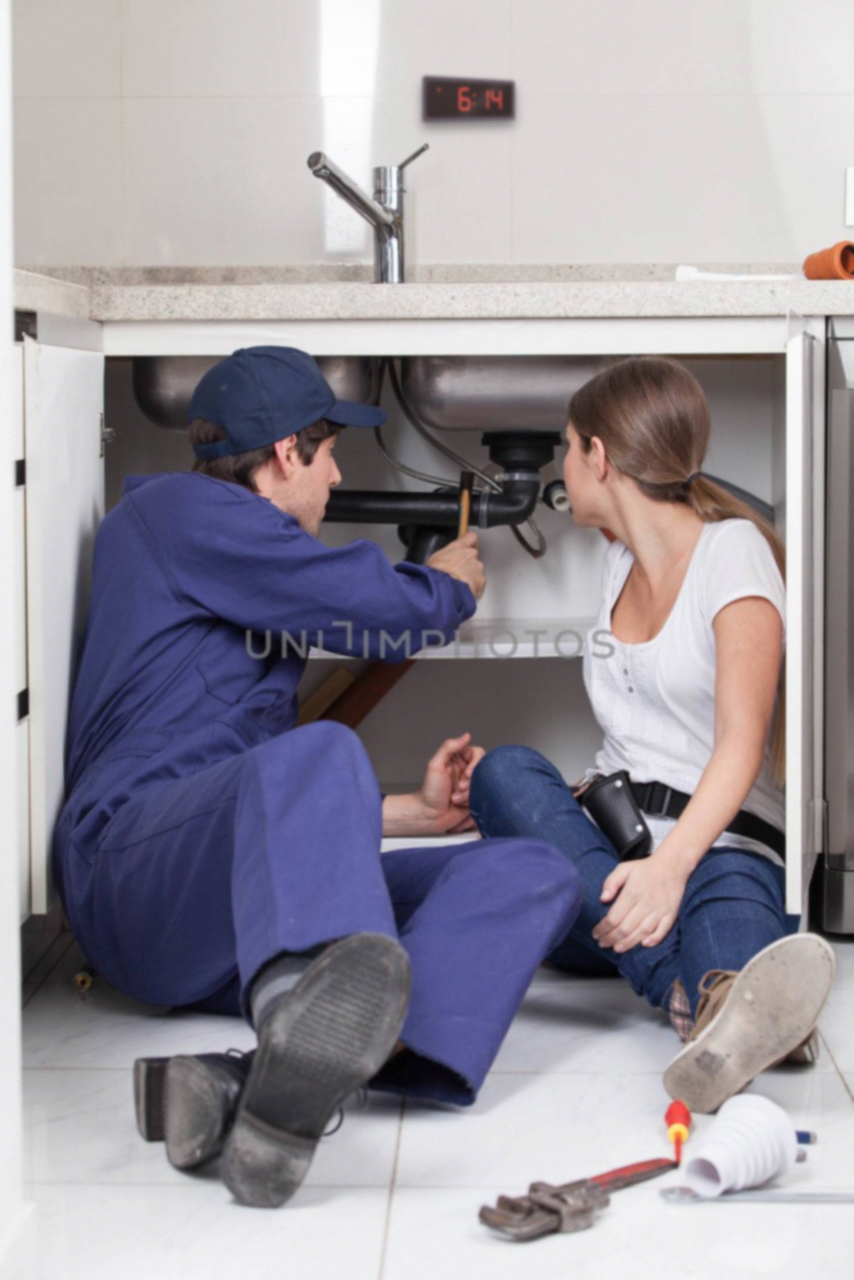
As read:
6,14
